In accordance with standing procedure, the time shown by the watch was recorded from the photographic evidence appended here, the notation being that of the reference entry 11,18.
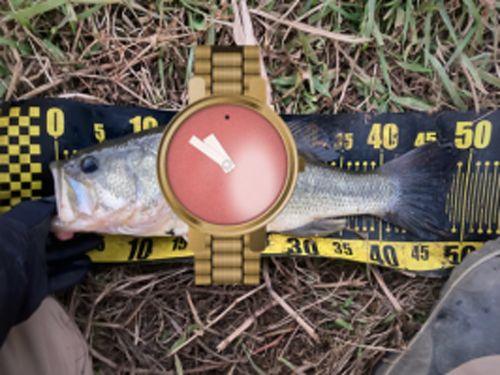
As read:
10,51
